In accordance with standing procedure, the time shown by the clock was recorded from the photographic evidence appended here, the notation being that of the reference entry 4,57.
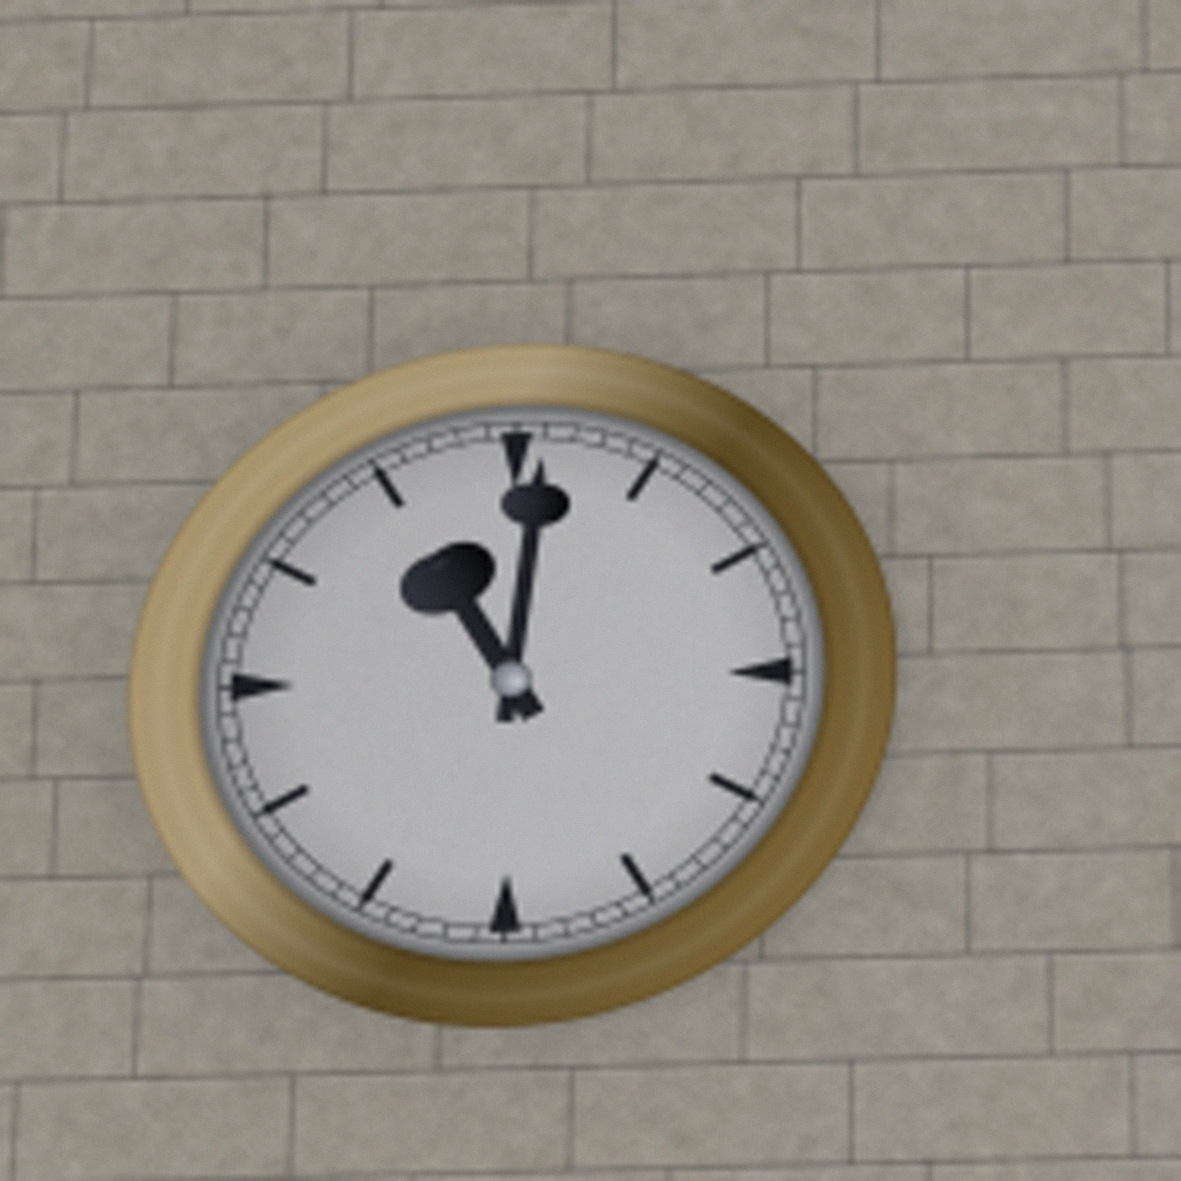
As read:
11,01
